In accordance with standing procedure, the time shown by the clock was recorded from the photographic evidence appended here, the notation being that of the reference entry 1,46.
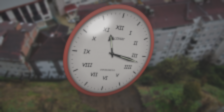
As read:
11,17
